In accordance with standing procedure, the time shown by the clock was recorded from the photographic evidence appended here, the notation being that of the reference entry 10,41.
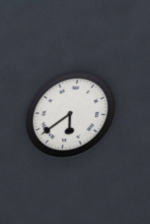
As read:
5,38
